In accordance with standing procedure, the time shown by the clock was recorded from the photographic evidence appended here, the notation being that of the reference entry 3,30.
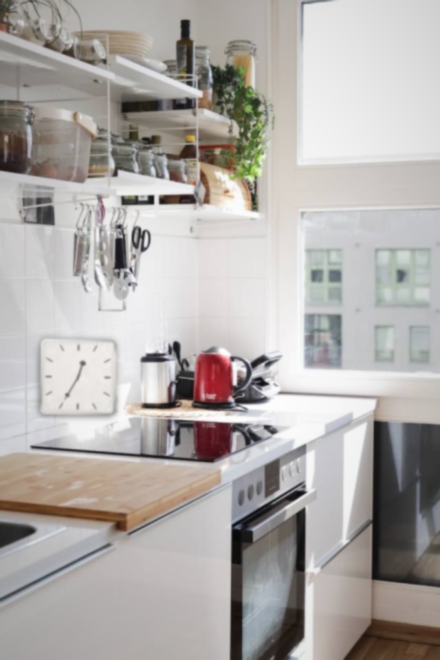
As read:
12,35
